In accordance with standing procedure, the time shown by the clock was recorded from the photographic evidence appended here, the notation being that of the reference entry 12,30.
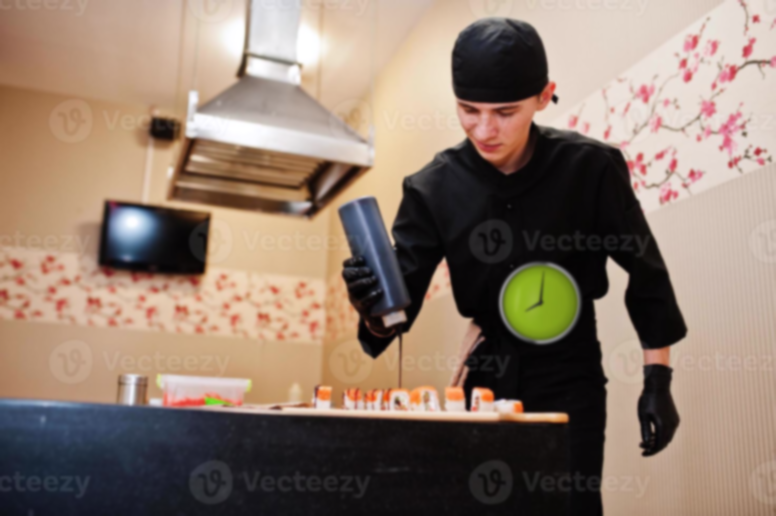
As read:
8,01
